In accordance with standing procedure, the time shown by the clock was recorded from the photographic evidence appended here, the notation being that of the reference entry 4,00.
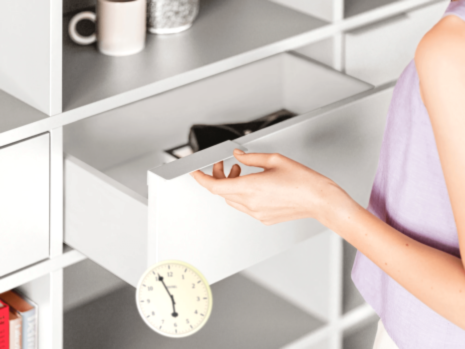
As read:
5,56
